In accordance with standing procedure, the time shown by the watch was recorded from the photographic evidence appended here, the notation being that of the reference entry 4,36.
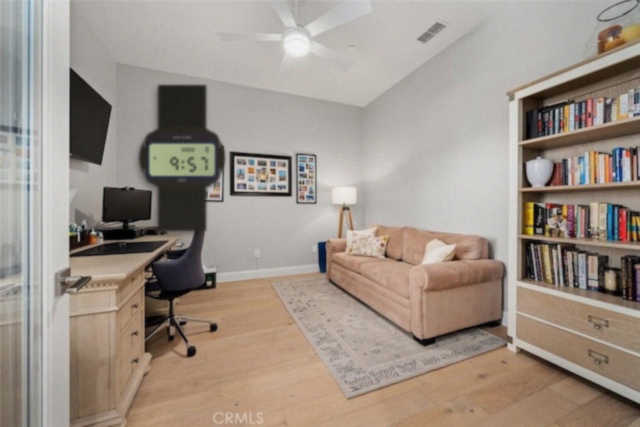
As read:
9,57
